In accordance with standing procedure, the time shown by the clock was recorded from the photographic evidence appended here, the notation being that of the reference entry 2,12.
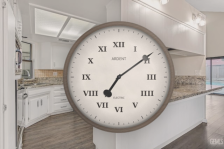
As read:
7,09
